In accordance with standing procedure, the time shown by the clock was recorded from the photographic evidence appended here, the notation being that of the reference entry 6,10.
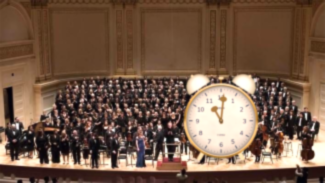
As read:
11,01
